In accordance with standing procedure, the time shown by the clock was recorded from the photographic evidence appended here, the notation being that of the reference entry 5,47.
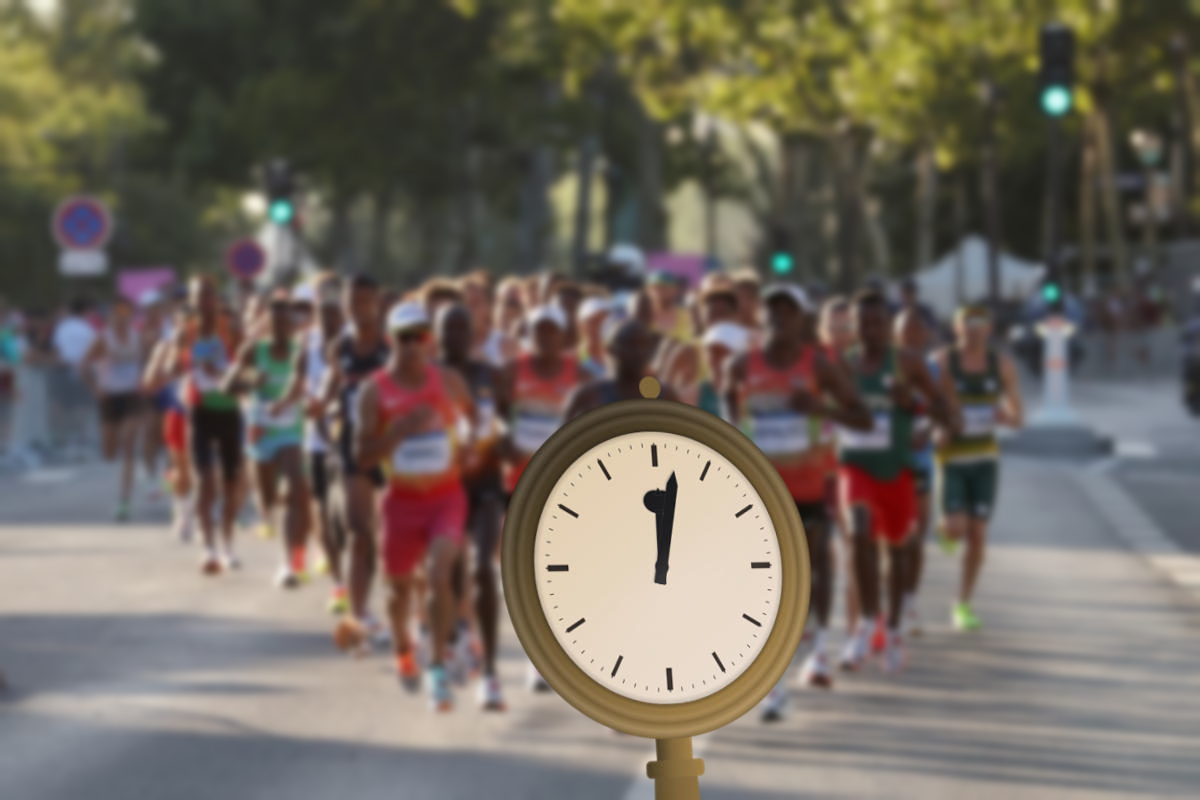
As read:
12,02
